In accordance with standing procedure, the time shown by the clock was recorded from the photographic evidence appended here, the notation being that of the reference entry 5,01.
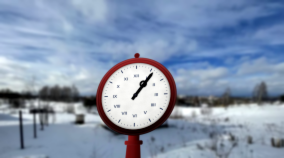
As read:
1,06
